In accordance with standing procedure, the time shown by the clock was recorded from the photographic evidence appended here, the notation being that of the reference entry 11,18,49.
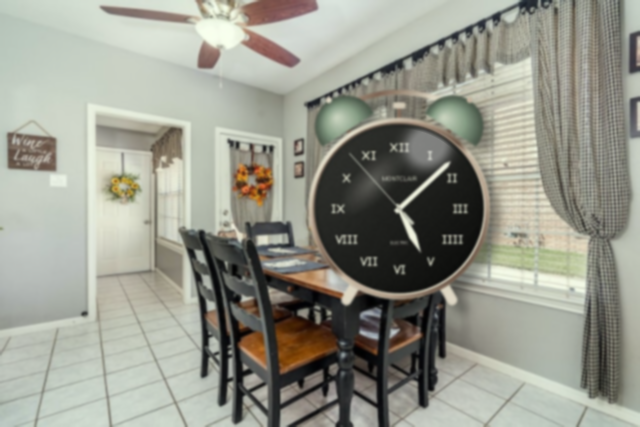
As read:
5,07,53
